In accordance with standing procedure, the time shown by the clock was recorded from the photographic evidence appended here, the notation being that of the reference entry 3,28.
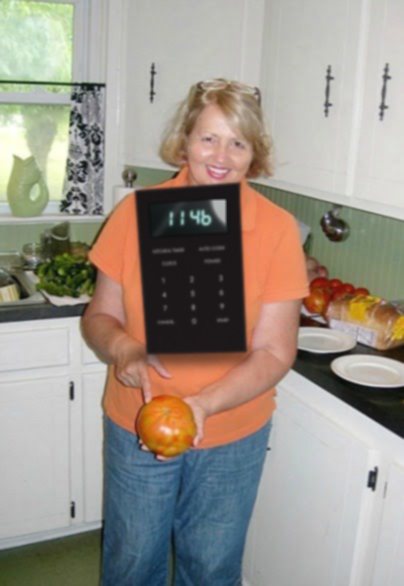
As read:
11,46
